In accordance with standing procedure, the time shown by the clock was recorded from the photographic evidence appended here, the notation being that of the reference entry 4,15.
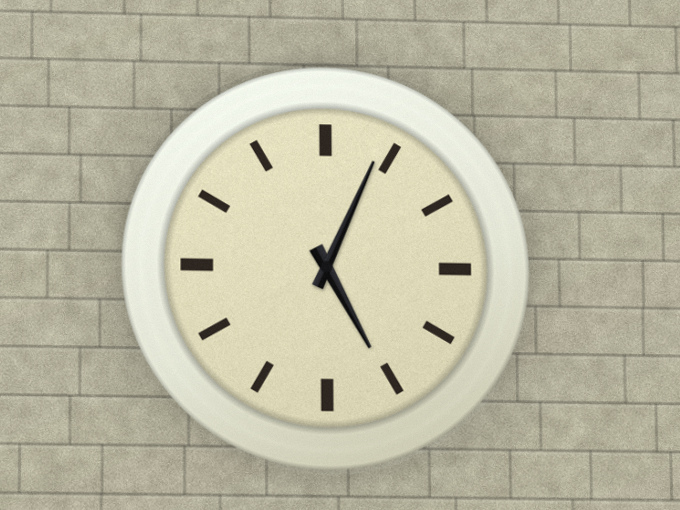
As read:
5,04
